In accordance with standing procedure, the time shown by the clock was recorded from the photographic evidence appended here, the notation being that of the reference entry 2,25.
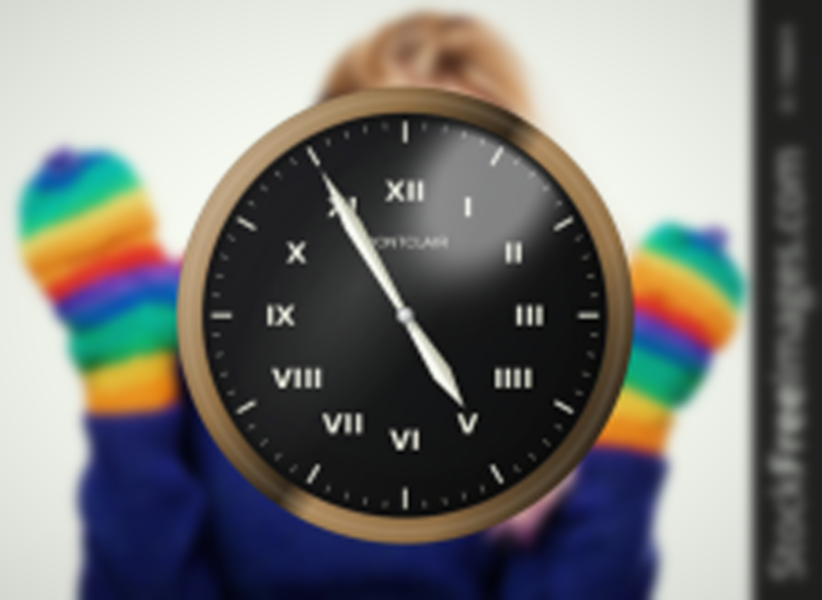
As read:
4,55
